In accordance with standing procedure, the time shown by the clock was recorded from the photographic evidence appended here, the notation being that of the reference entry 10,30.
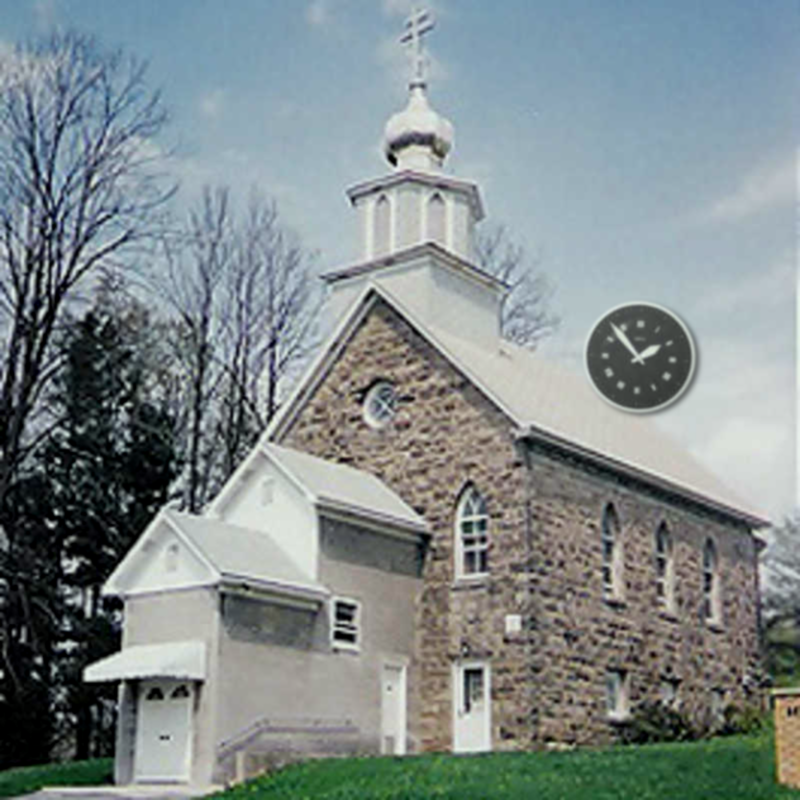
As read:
1,53
